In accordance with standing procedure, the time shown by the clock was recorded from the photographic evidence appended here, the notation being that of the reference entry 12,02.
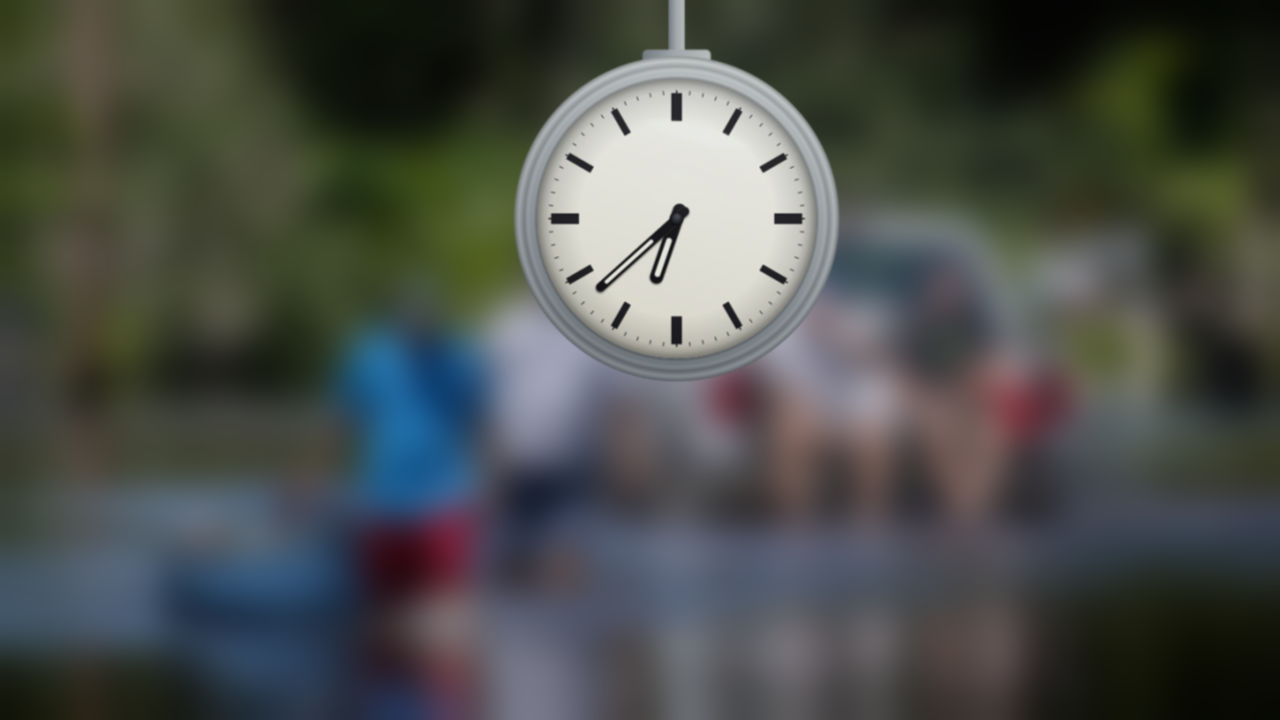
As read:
6,38
